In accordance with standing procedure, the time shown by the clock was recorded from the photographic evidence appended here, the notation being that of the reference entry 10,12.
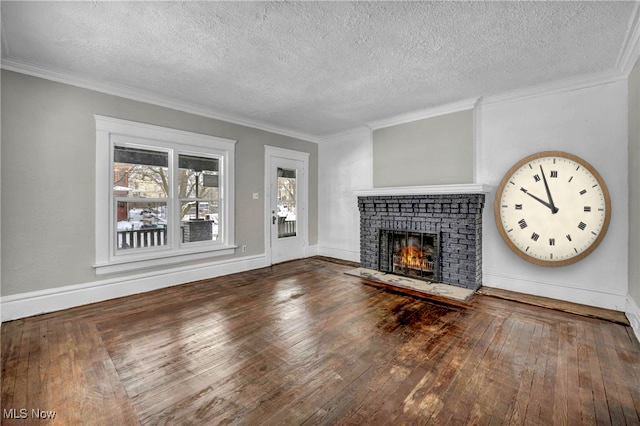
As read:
9,57
